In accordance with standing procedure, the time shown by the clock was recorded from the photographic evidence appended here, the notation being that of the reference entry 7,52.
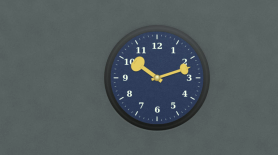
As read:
10,12
